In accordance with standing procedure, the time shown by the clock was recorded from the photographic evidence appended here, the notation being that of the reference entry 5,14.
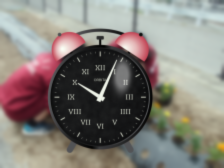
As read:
10,04
